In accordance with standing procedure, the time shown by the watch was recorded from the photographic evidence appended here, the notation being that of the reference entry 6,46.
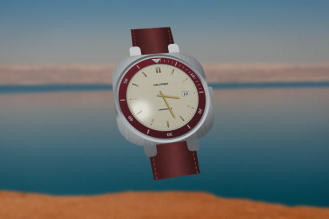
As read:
3,27
